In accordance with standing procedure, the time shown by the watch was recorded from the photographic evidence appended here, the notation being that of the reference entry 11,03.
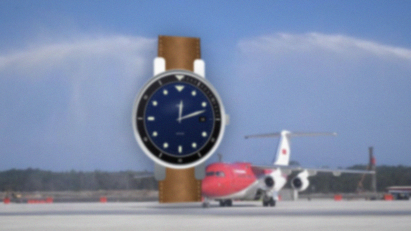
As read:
12,12
